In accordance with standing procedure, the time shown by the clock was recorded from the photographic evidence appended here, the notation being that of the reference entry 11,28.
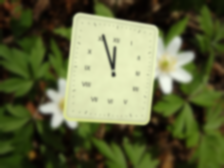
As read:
11,56
